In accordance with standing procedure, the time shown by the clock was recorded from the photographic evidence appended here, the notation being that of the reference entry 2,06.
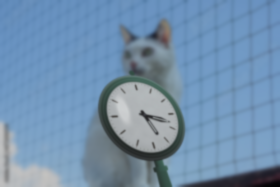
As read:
5,18
